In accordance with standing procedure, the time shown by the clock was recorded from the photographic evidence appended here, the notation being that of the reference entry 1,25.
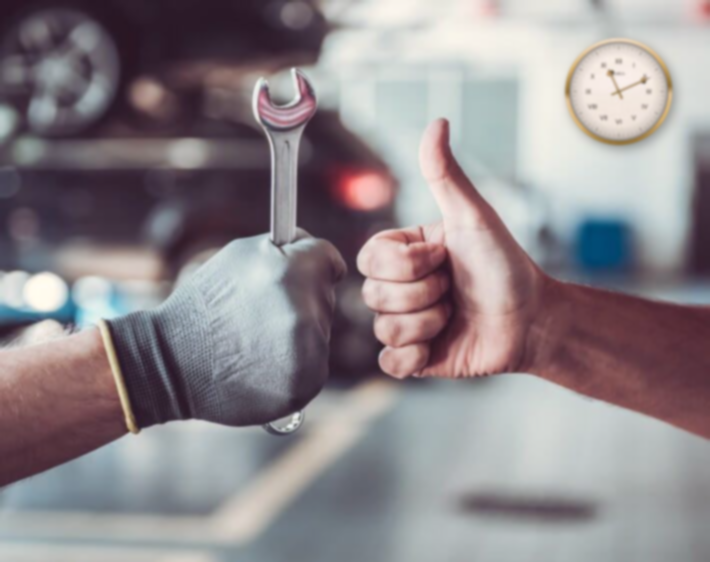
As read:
11,11
